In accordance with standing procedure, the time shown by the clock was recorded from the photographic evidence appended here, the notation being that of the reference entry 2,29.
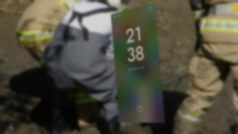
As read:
21,38
